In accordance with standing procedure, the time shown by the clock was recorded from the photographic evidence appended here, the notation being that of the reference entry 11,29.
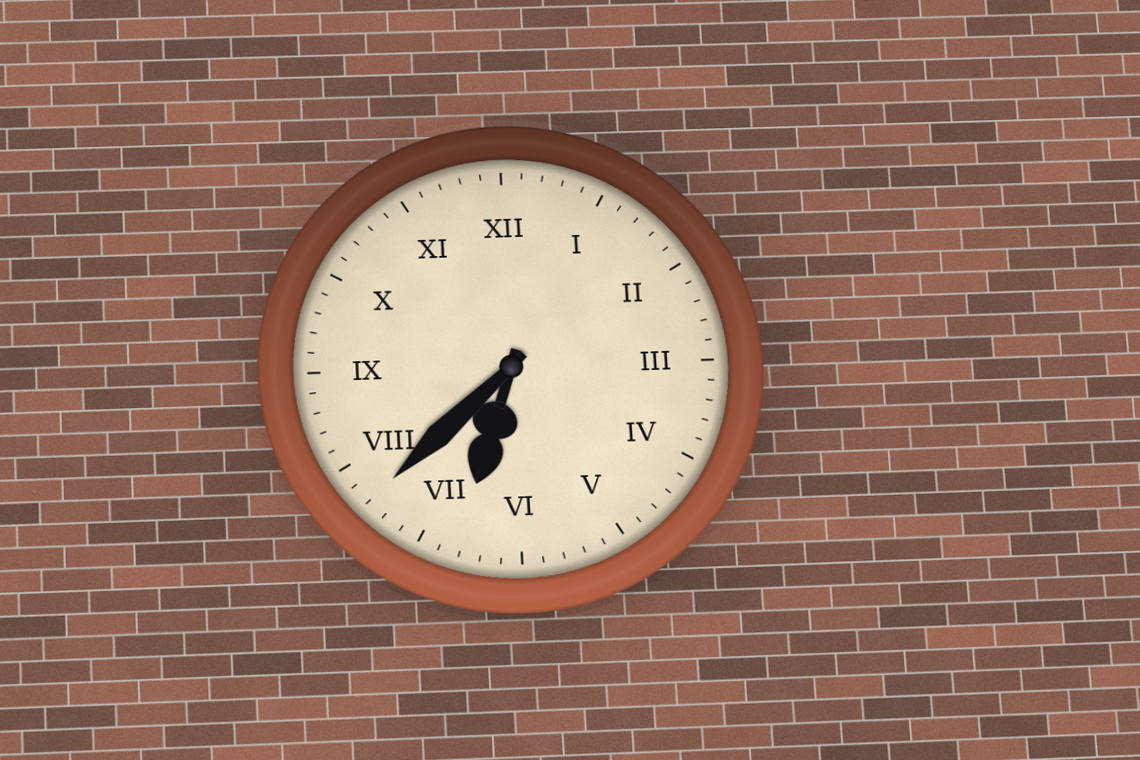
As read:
6,38
